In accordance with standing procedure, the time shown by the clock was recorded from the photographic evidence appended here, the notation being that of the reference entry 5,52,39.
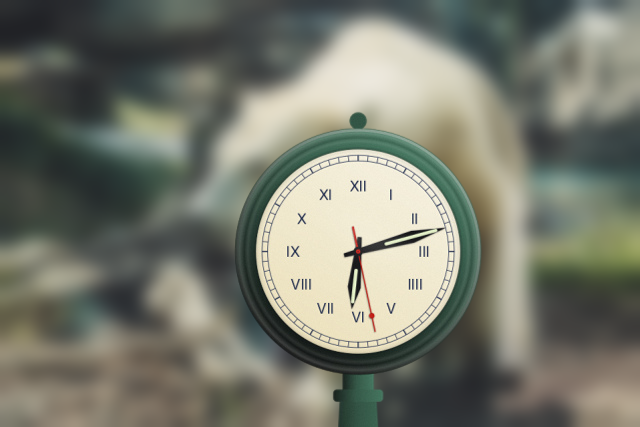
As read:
6,12,28
